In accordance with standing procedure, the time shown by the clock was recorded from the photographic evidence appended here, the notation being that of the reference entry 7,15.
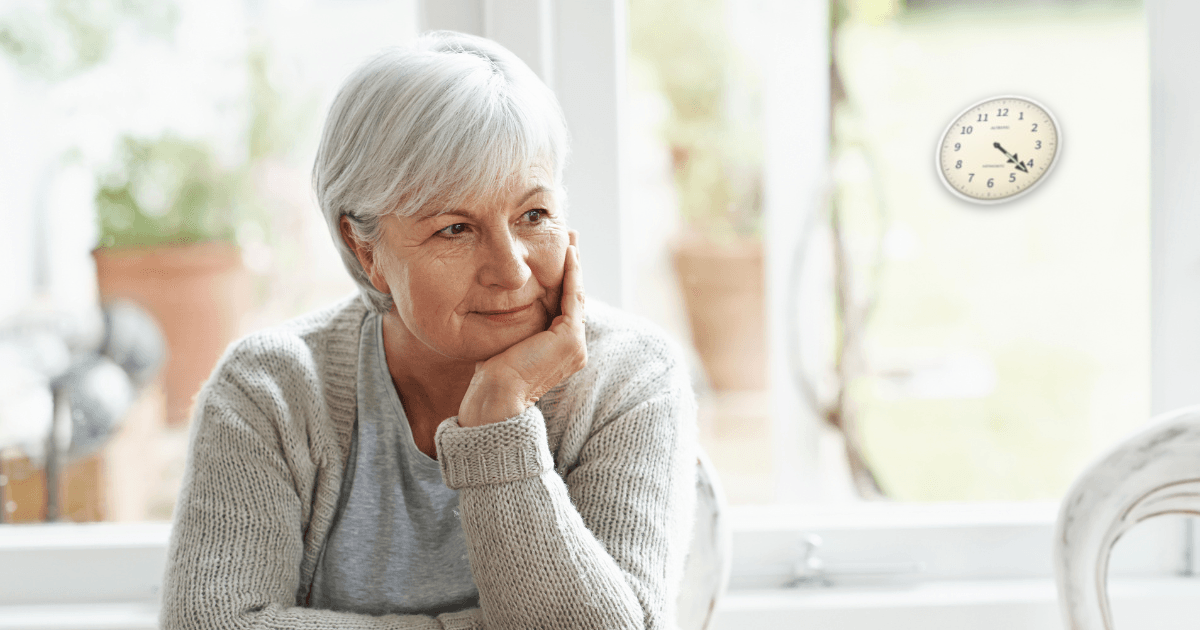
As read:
4,22
